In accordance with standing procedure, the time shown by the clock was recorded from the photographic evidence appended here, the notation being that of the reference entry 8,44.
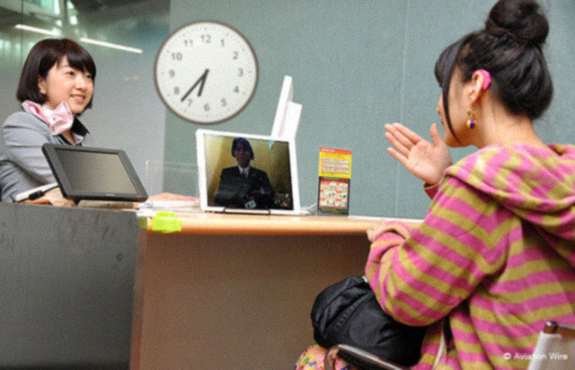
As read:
6,37
